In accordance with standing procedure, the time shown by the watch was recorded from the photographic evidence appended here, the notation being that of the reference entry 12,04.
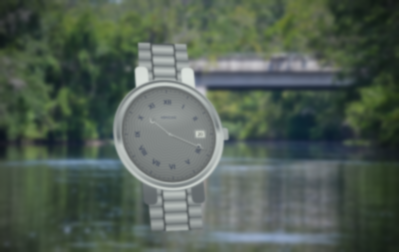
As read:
10,19
